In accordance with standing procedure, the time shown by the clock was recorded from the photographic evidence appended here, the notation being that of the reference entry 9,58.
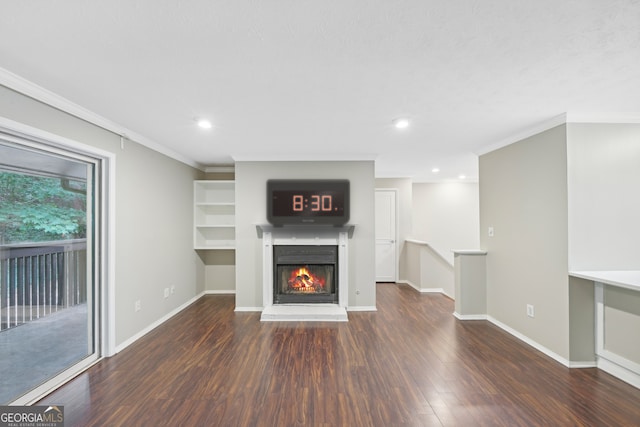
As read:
8,30
